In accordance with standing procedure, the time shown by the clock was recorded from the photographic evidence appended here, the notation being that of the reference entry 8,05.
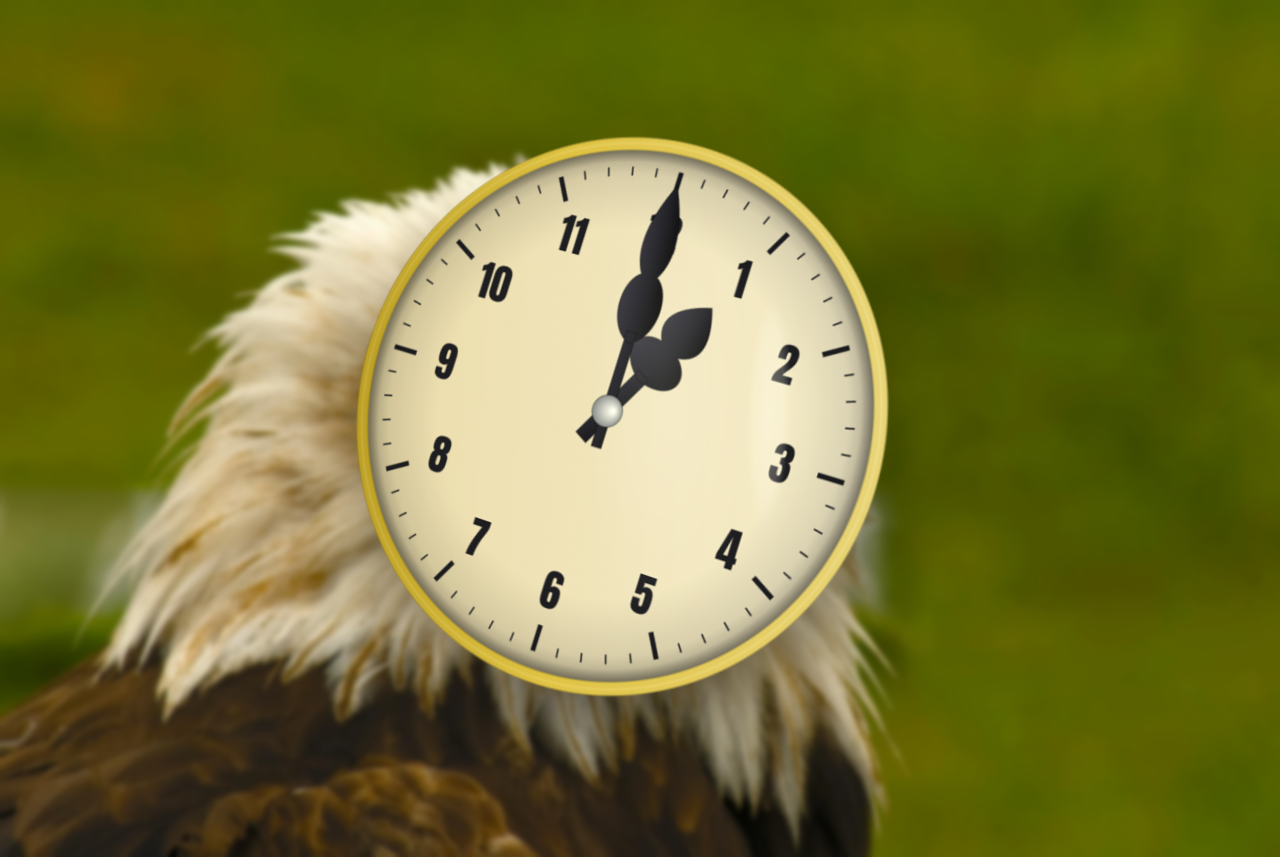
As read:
1,00
